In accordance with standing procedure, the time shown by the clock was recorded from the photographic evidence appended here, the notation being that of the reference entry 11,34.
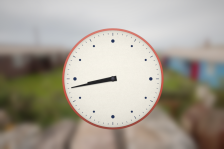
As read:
8,43
